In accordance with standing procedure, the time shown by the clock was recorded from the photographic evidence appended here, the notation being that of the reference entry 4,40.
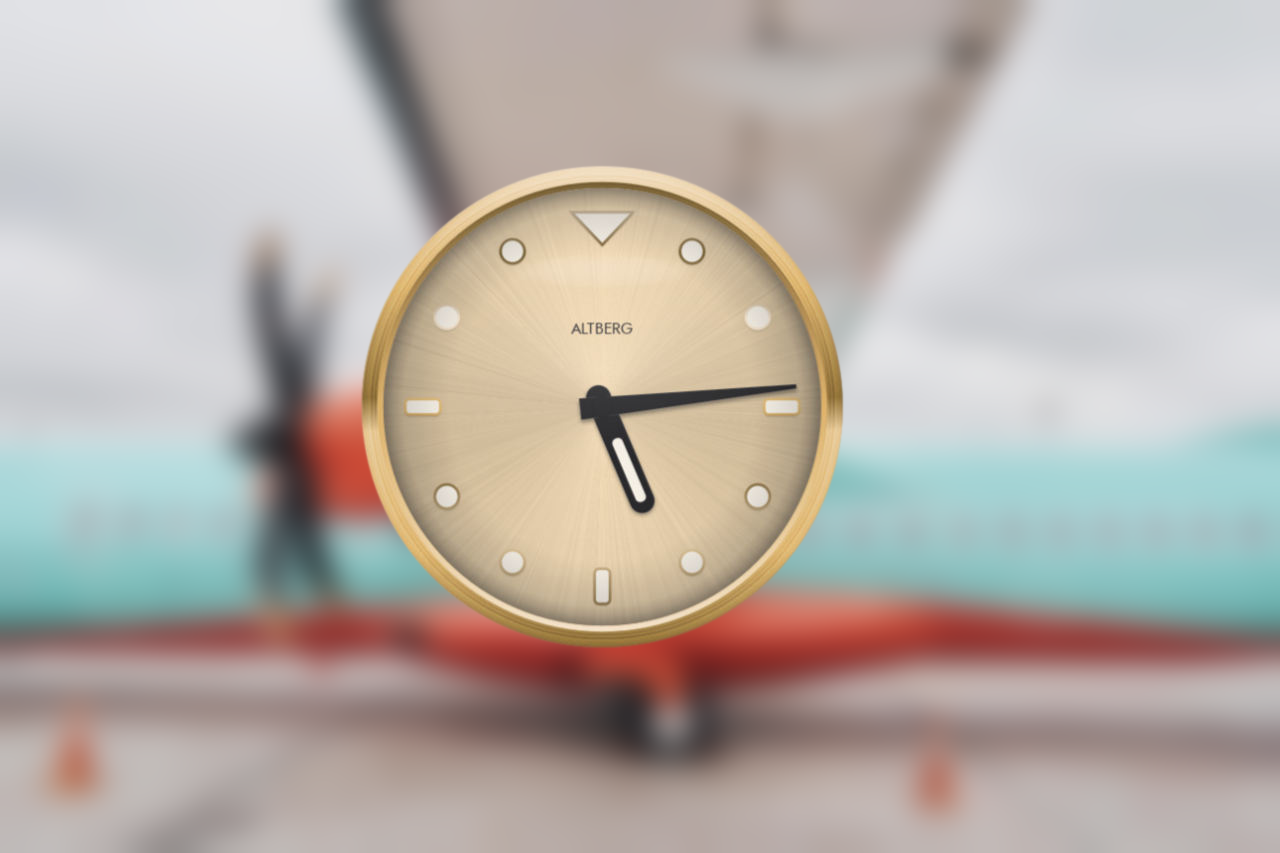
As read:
5,14
